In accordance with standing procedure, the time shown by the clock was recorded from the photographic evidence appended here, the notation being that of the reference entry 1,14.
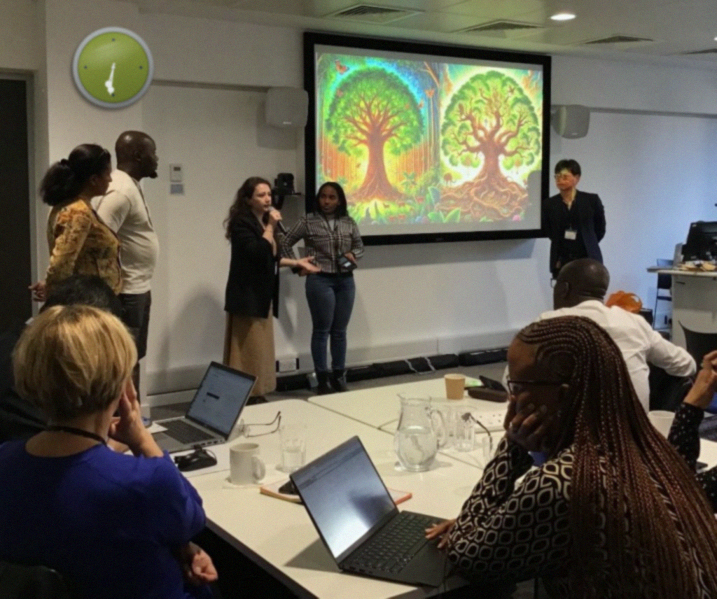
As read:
6,31
